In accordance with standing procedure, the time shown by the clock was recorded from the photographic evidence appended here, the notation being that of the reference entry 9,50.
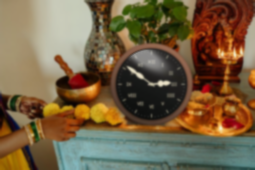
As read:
2,51
